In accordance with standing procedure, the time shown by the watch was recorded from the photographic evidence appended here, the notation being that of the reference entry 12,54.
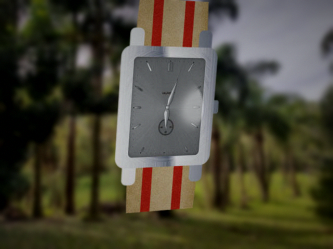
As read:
6,03
